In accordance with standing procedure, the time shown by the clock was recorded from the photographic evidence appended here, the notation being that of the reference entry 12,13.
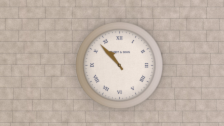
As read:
10,53
